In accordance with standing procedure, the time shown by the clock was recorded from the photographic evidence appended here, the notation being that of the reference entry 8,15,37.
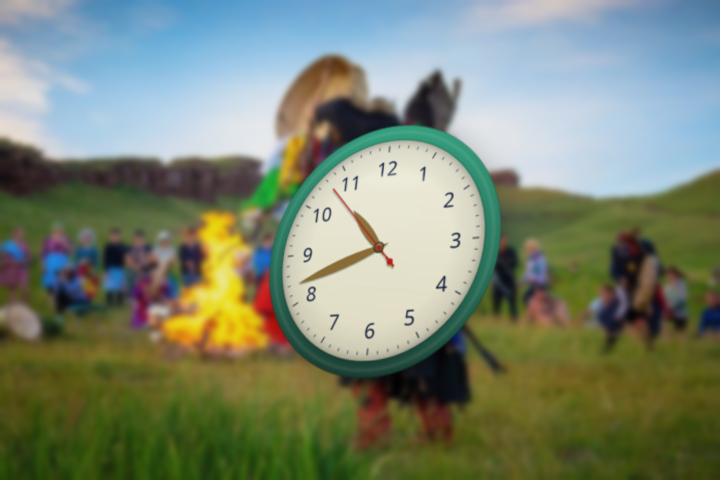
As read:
10,41,53
